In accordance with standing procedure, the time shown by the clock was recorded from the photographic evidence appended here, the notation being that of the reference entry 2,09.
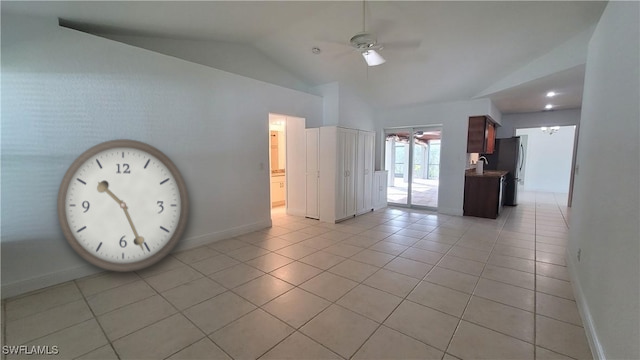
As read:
10,26
